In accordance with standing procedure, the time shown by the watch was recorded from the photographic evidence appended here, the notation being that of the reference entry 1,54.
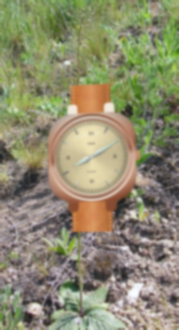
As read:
8,10
